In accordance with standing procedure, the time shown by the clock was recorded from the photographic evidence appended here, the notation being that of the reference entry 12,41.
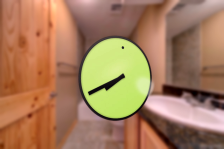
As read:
7,40
